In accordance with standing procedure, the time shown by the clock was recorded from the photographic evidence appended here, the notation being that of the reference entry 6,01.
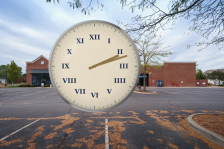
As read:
2,12
